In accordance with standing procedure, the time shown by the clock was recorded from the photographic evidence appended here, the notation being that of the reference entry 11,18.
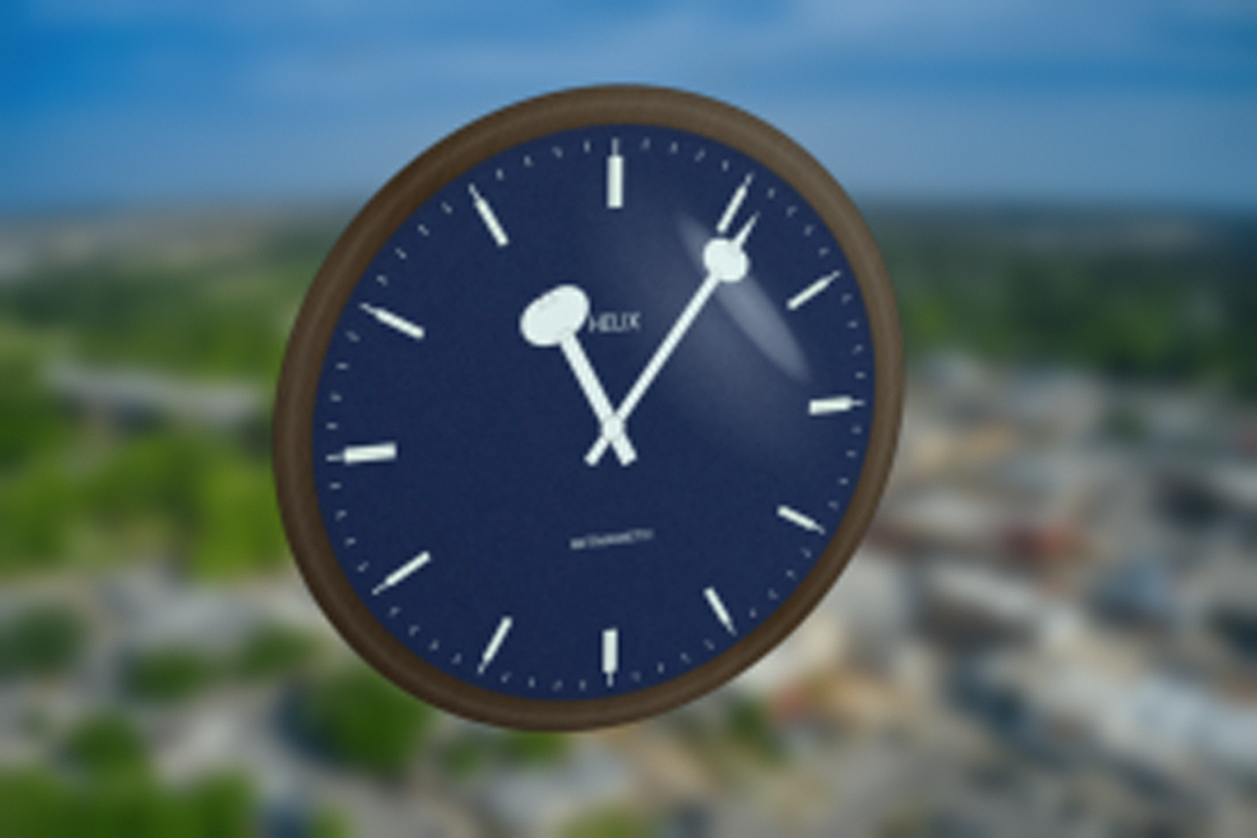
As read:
11,06
